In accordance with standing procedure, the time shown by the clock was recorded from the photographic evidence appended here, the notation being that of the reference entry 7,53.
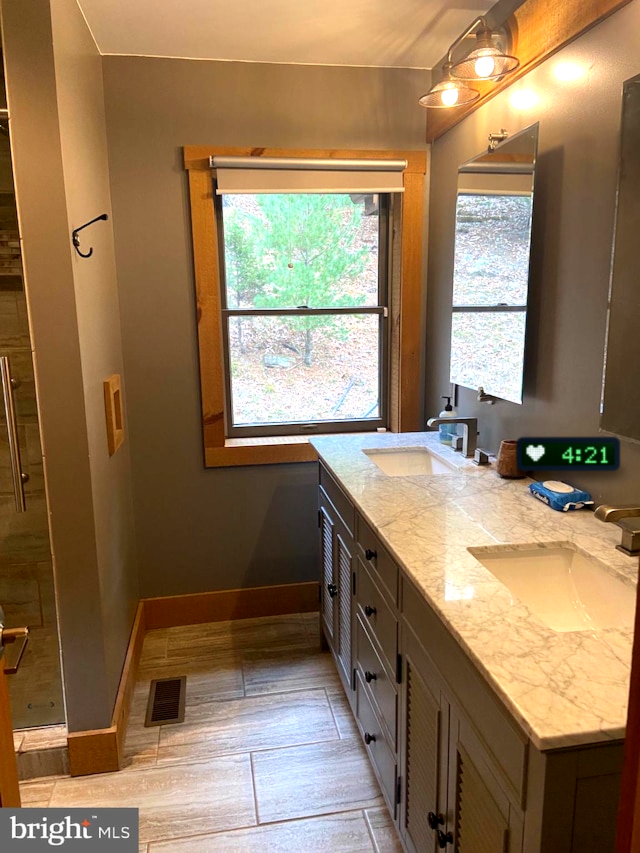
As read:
4,21
